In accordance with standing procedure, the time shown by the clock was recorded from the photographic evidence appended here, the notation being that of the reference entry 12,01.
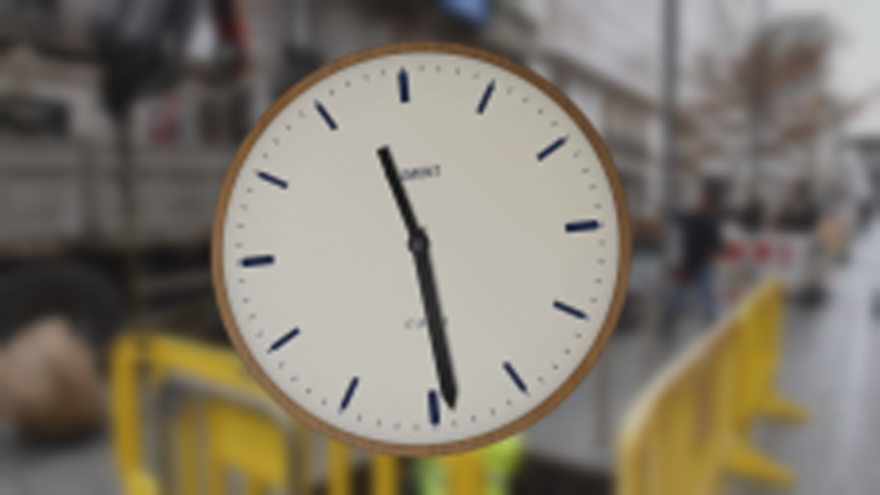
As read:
11,29
